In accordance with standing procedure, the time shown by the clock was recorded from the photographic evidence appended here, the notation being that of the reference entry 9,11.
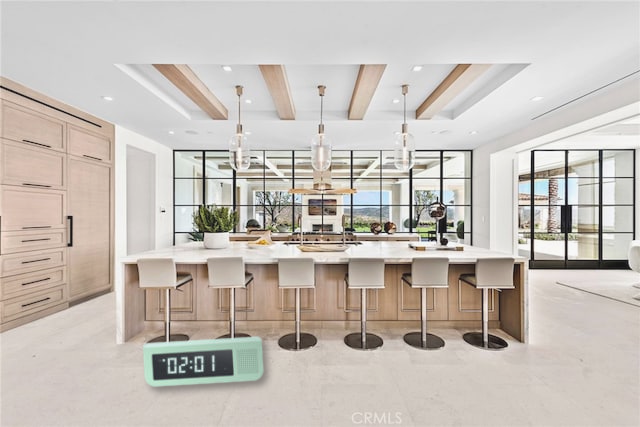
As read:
2,01
